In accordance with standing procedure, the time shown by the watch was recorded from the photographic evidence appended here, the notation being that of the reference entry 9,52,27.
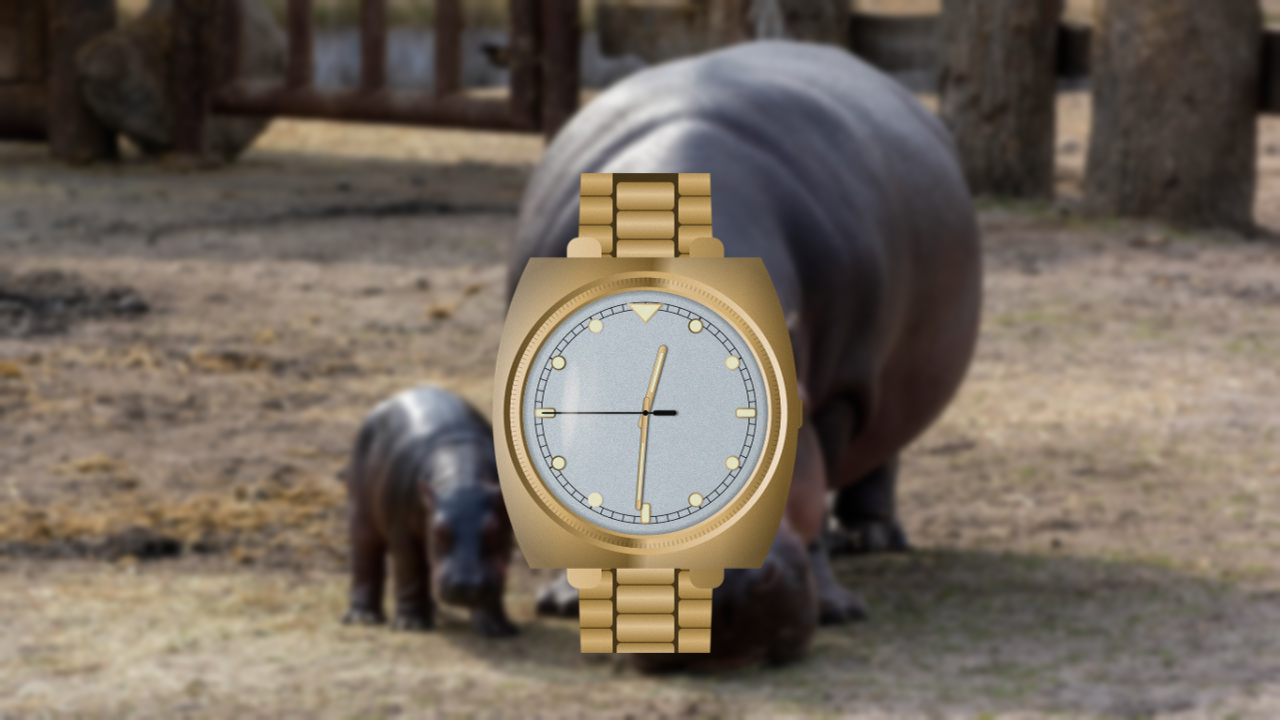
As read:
12,30,45
